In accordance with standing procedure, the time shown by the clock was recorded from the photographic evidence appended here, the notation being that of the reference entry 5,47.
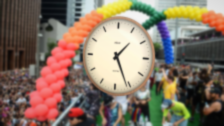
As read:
1,26
